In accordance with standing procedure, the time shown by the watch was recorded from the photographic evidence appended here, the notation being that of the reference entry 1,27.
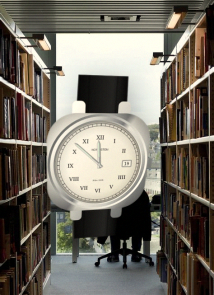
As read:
11,52
